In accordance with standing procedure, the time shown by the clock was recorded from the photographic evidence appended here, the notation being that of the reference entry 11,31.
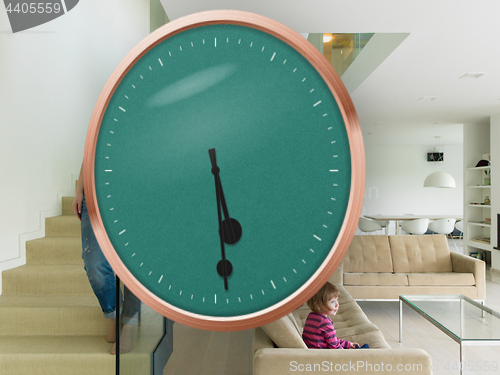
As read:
5,29
